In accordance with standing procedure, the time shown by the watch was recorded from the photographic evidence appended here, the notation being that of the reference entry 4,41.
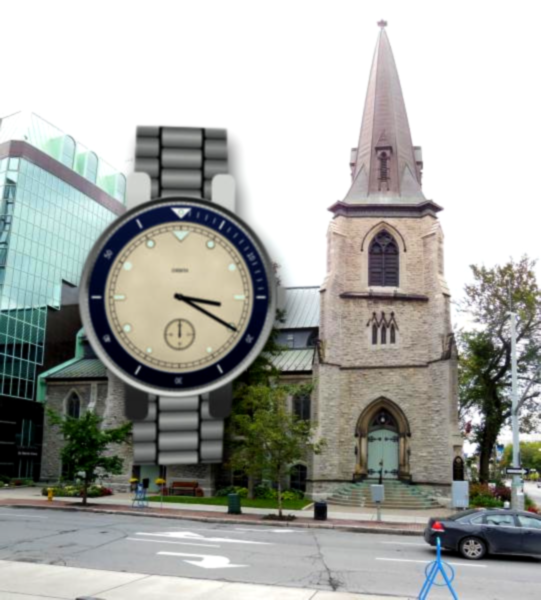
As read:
3,20
